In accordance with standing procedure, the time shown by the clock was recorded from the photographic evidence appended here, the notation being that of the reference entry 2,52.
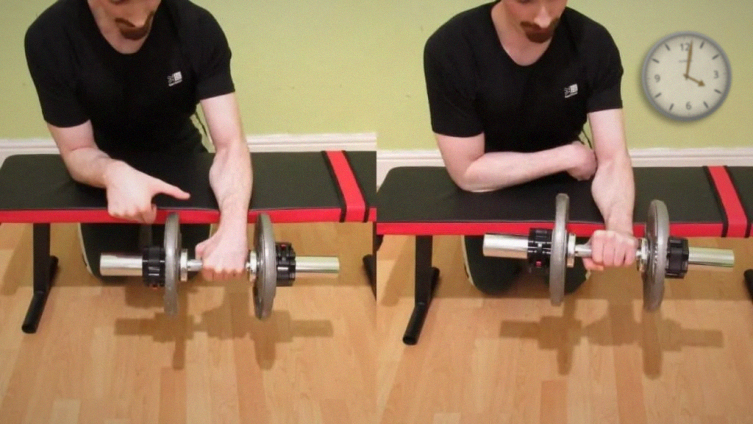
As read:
4,02
